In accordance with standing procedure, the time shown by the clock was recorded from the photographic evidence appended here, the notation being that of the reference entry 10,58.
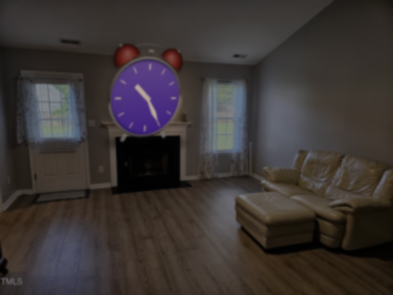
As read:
10,25
